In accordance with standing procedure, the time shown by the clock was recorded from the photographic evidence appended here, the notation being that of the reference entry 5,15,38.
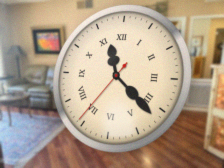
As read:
11,21,36
